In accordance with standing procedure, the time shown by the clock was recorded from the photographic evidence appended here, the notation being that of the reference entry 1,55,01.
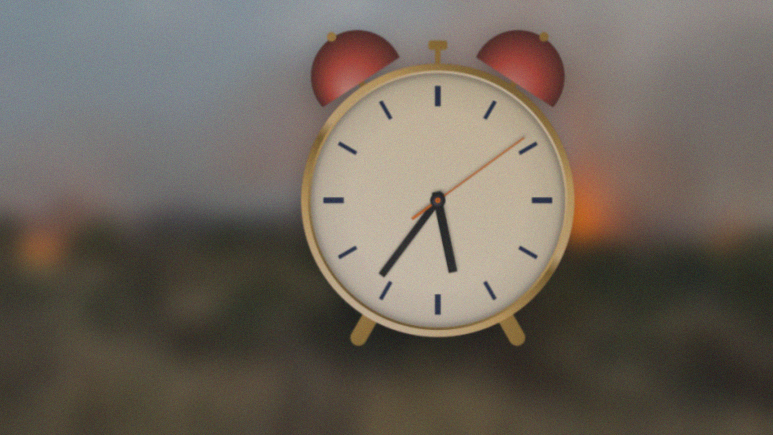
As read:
5,36,09
